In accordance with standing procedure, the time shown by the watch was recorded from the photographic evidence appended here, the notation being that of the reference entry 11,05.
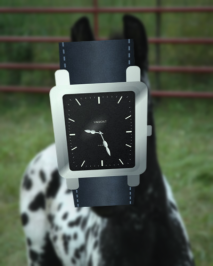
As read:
9,27
